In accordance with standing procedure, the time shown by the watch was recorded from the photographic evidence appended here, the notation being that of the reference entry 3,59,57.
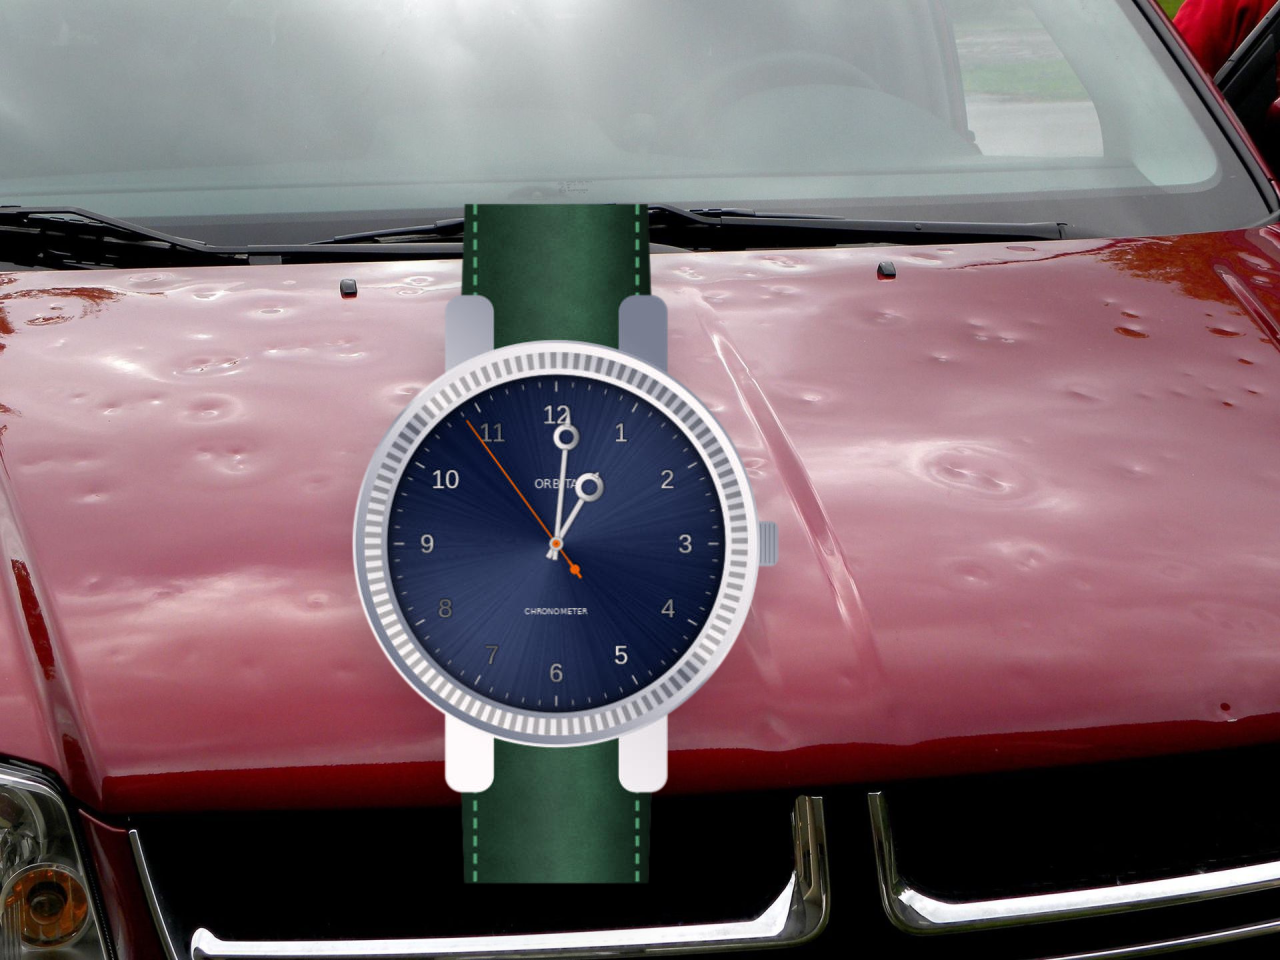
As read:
1,00,54
